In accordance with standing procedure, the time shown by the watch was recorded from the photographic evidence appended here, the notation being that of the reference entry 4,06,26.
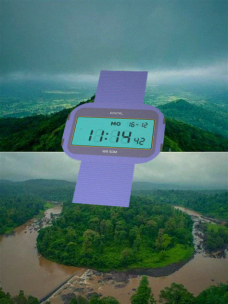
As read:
11,14,42
